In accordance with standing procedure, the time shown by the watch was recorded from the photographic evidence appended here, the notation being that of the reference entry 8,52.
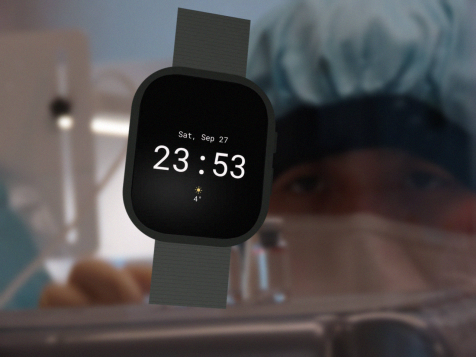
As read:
23,53
